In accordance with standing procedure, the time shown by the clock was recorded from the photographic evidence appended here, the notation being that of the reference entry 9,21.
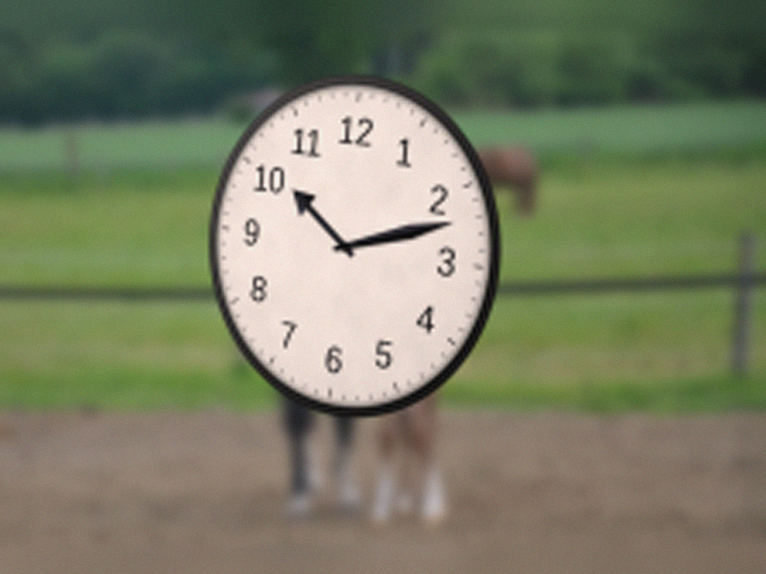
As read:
10,12
